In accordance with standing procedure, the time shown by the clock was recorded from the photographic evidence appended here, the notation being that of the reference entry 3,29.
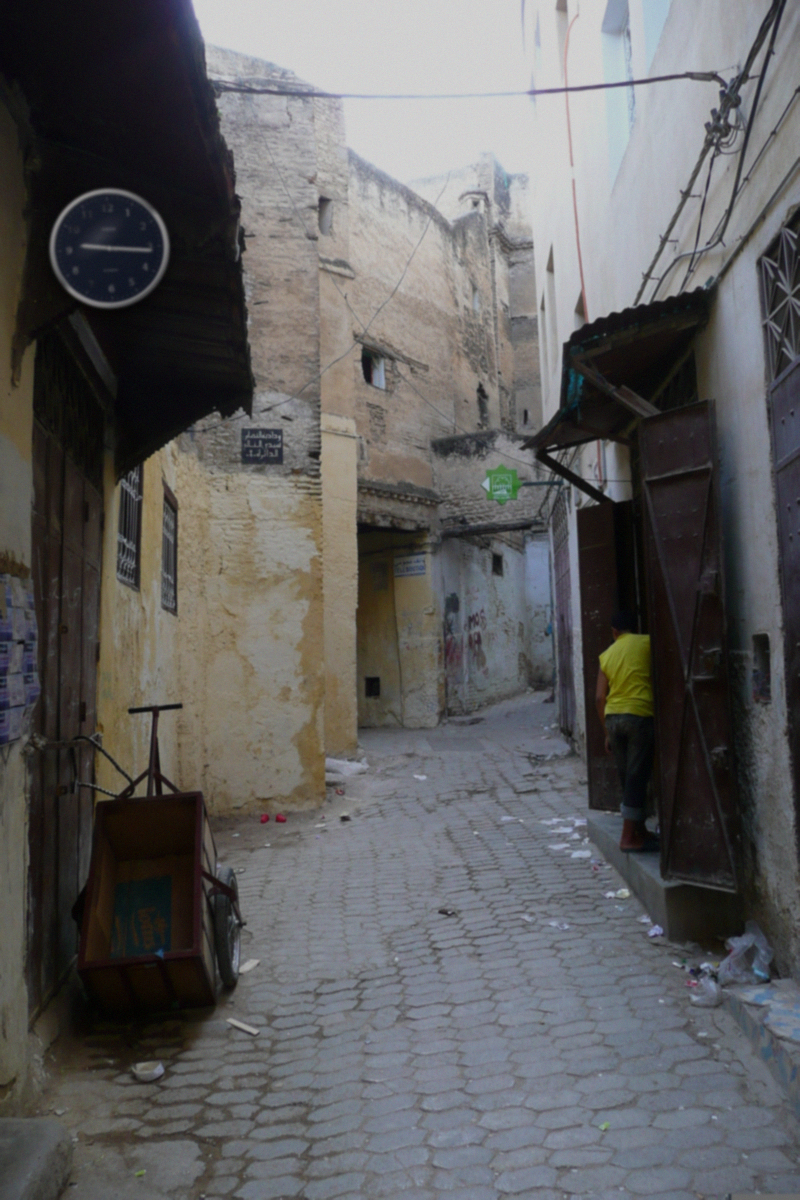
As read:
9,16
